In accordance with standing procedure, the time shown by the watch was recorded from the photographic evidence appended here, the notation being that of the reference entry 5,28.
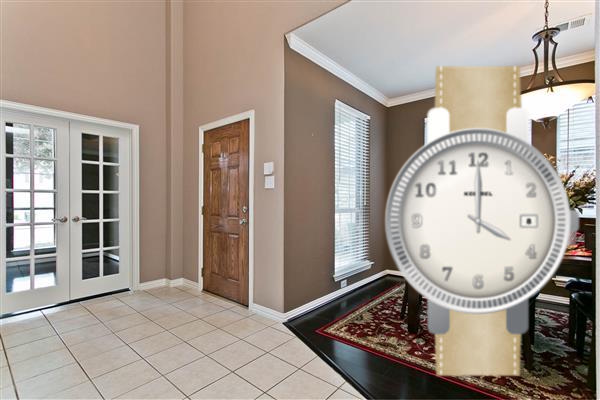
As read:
4,00
